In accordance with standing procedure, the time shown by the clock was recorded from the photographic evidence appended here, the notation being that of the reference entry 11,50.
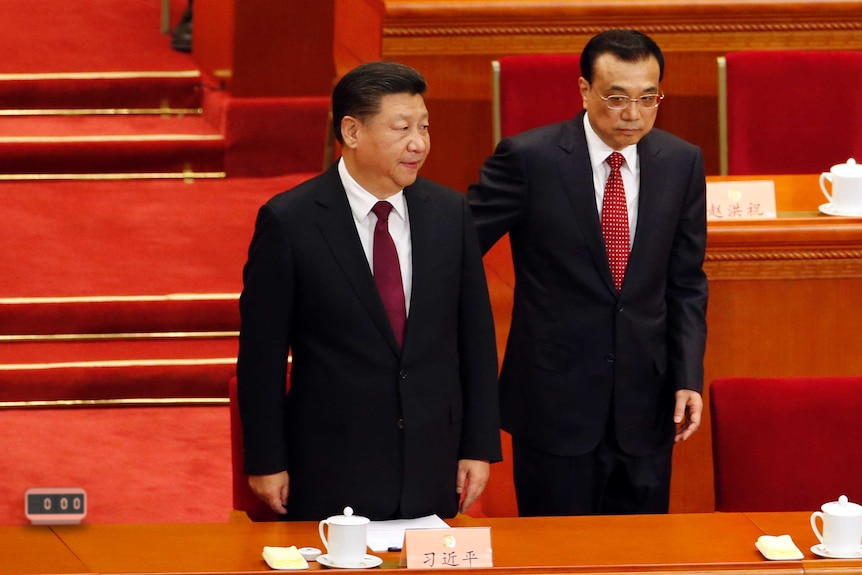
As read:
0,00
